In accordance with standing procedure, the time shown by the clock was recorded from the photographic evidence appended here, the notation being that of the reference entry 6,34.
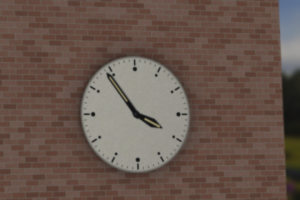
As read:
3,54
